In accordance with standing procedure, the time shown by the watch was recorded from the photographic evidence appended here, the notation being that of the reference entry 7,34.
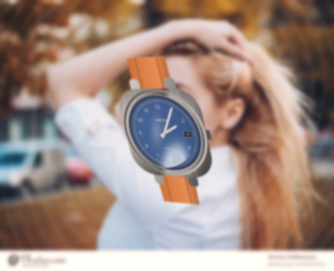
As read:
2,05
